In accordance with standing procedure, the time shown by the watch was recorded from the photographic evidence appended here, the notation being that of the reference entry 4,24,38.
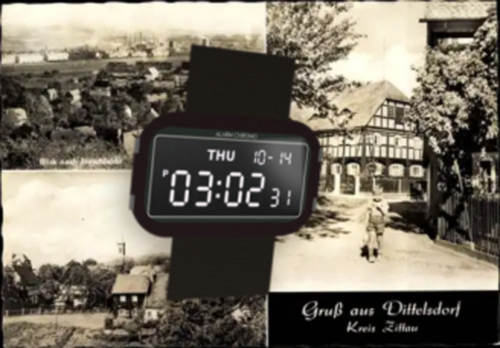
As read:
3,02,31
